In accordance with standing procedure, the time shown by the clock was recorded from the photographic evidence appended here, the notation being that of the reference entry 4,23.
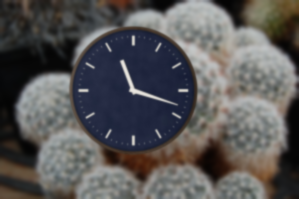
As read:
11,18
